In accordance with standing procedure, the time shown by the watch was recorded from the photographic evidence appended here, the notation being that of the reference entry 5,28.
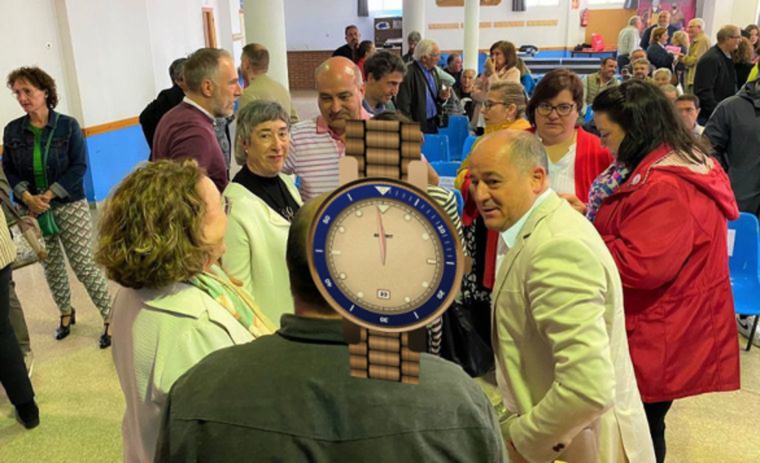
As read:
11,59
